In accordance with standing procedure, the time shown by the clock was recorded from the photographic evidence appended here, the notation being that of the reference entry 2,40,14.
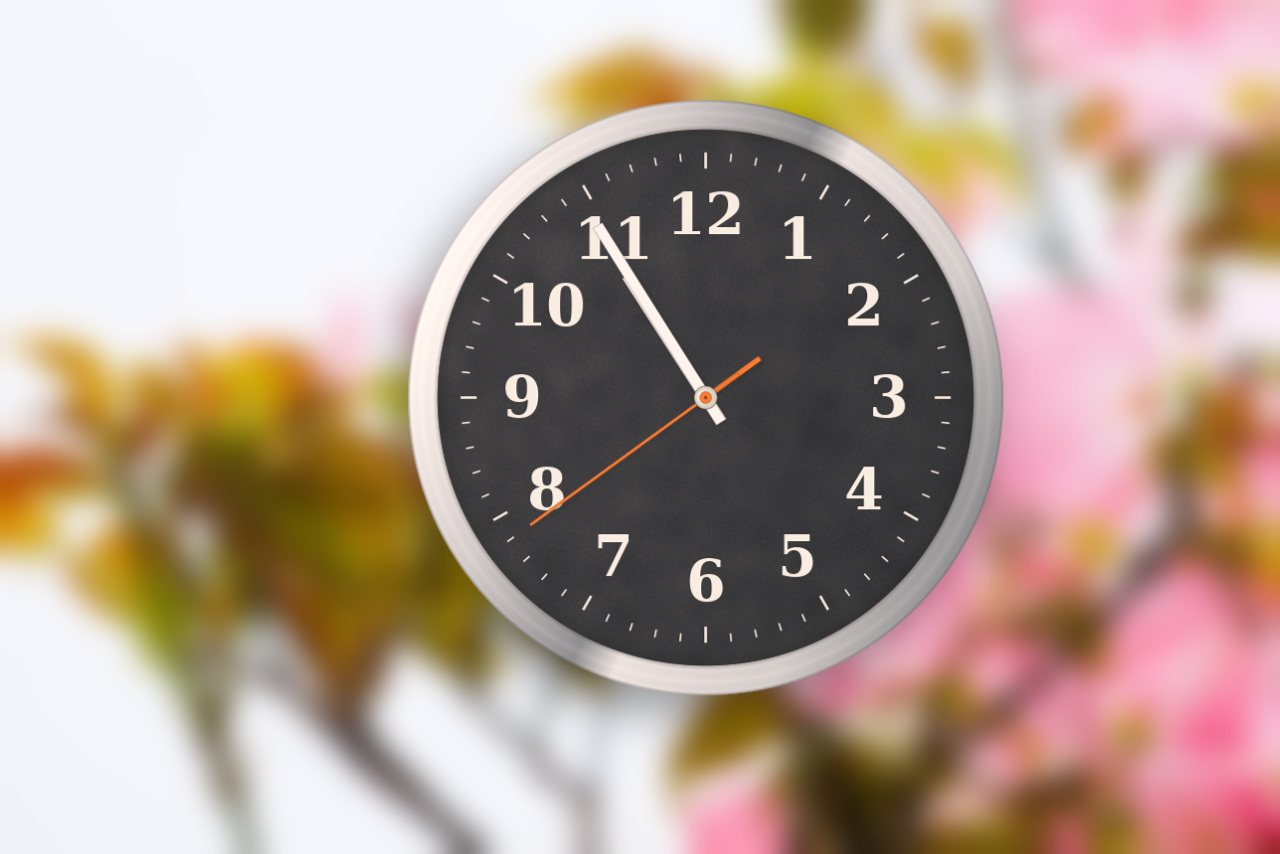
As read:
10,54,39
